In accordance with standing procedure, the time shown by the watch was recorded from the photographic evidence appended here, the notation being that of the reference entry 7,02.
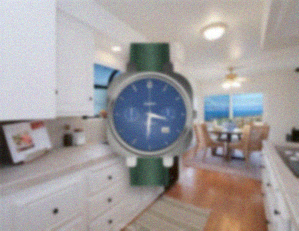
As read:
3,31
